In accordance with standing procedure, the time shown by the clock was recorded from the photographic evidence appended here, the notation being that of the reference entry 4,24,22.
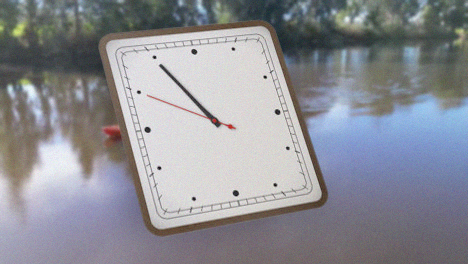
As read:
10,54,50
